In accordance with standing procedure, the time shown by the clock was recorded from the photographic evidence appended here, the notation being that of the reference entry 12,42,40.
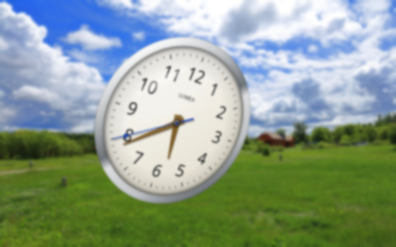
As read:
5,38,40
